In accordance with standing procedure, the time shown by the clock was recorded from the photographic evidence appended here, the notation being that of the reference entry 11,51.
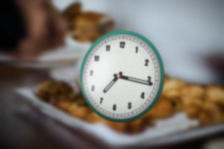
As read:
7,16
